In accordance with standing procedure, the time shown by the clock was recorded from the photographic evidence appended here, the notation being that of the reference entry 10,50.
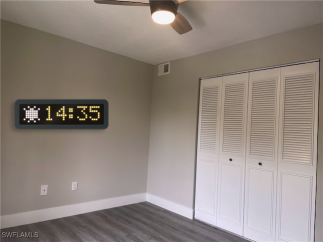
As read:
14,35
